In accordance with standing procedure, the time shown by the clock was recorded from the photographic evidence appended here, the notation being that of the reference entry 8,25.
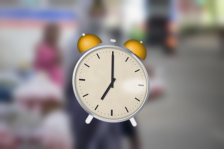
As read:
7,00
